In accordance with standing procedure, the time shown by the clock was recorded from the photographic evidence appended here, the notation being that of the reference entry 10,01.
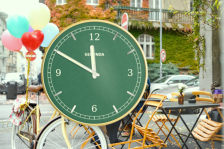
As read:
11,50
